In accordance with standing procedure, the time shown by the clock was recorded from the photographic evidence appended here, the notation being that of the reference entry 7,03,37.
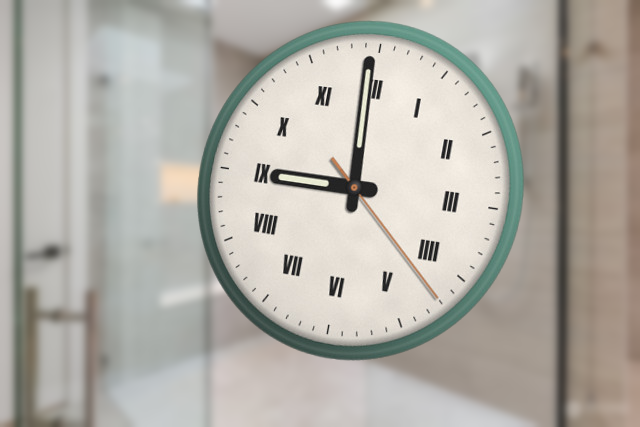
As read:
8,59,22
